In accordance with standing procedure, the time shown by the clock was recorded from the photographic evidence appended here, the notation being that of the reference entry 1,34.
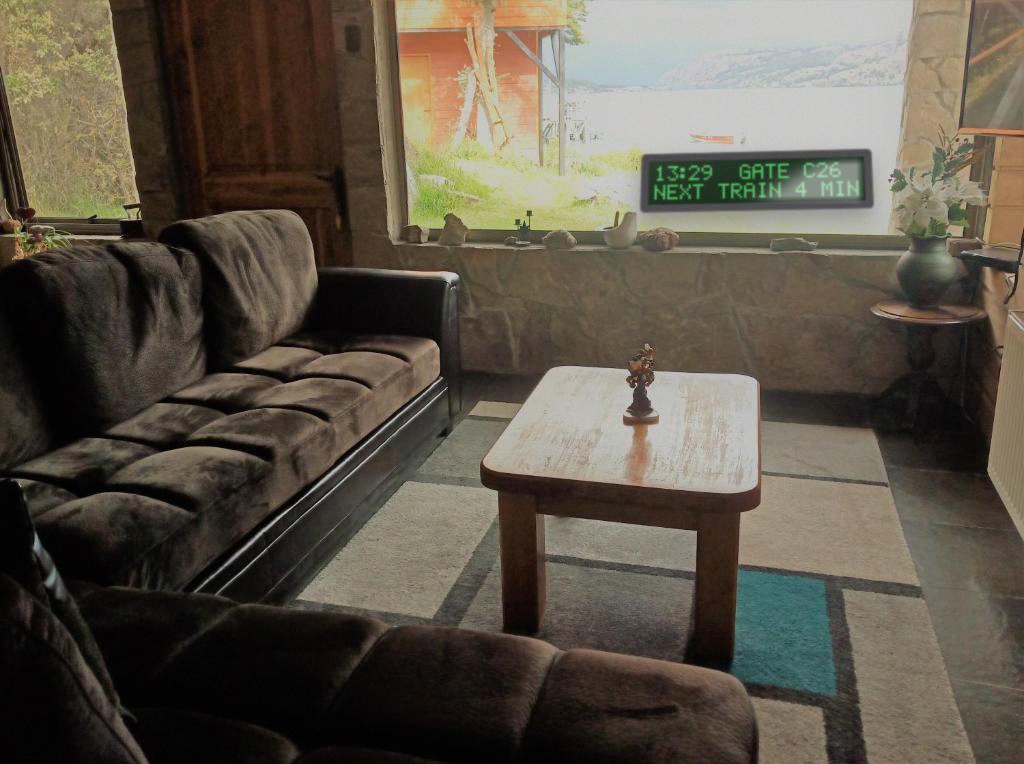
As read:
13,29
